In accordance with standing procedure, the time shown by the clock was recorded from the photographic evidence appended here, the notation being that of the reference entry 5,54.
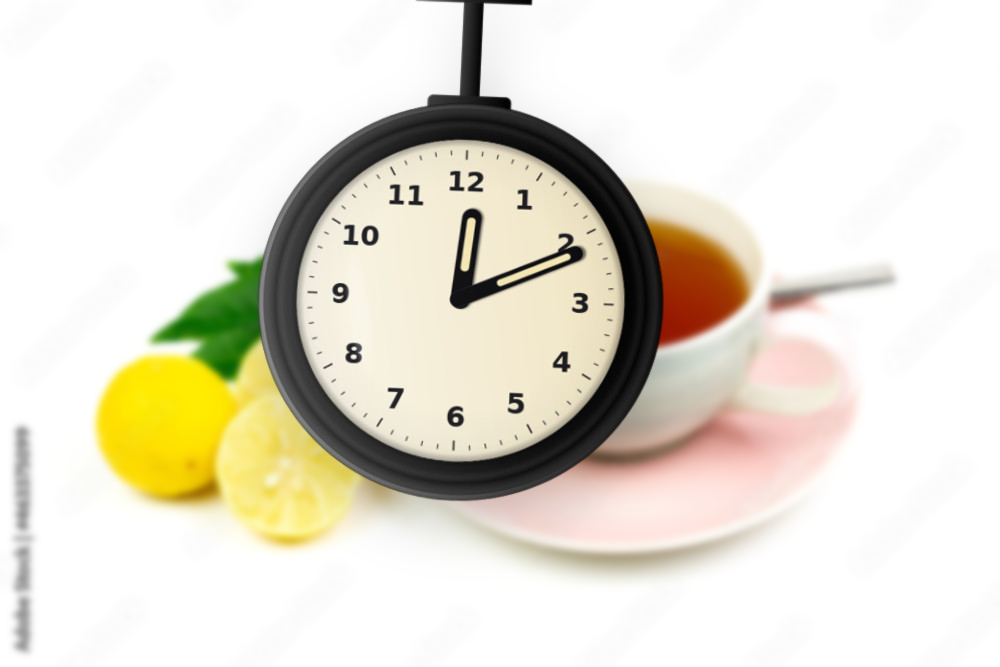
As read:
12,11
